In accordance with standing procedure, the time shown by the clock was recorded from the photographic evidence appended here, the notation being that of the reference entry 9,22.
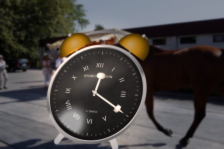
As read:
12,20
